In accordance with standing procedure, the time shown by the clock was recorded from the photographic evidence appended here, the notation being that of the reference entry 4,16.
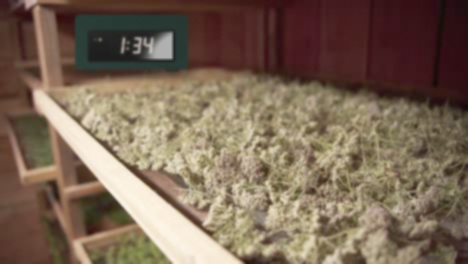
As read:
1,34
